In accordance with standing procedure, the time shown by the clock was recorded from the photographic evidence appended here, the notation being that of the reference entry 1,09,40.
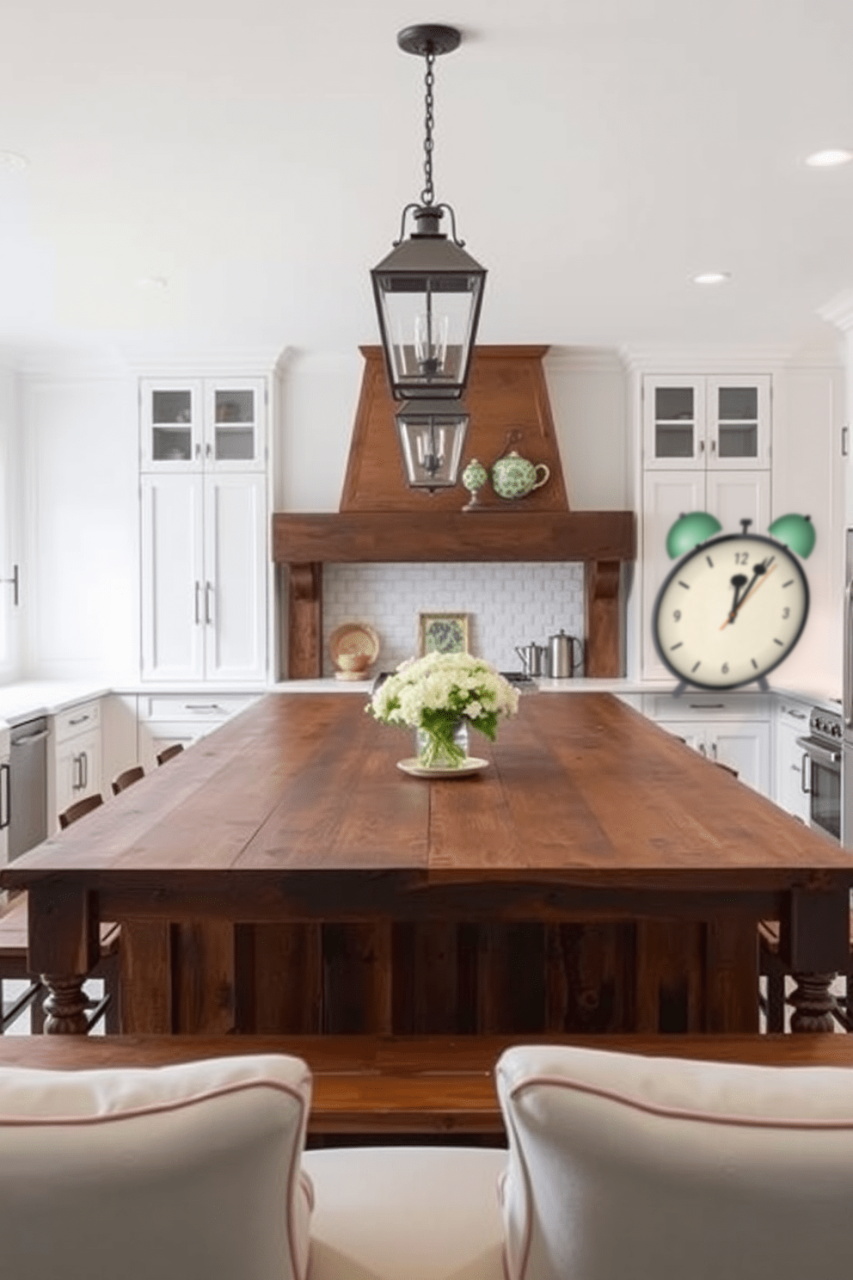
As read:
12,04,06
